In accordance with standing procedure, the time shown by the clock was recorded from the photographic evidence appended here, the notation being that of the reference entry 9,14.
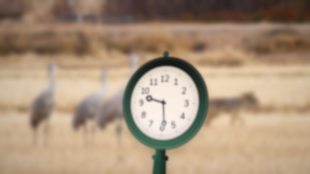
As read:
9,29
